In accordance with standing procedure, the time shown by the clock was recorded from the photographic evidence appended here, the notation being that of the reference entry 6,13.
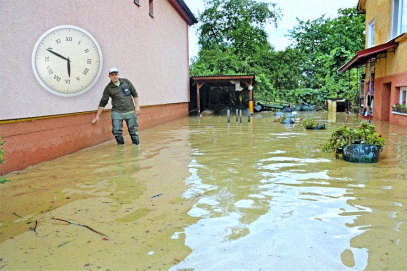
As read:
5,49
